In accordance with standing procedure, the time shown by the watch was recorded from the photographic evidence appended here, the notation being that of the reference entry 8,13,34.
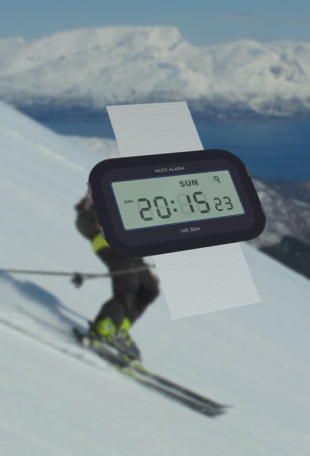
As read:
20,15,23
